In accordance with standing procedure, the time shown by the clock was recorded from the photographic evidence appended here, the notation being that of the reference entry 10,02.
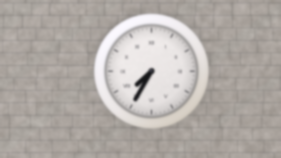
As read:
7,35
